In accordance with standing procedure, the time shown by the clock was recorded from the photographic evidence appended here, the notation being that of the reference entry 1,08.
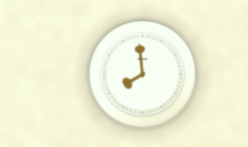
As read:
7,59
